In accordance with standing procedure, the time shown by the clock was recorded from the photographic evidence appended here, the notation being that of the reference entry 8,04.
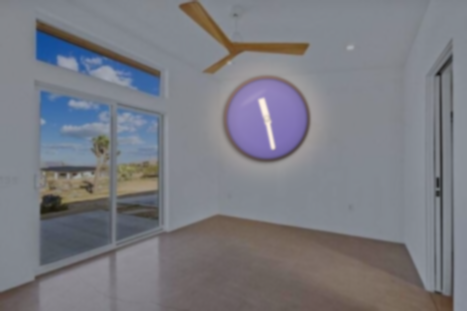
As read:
11,28
